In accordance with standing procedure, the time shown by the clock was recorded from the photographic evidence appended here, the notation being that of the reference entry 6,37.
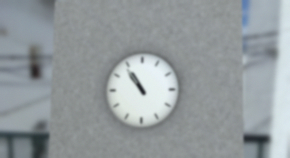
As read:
10,54
